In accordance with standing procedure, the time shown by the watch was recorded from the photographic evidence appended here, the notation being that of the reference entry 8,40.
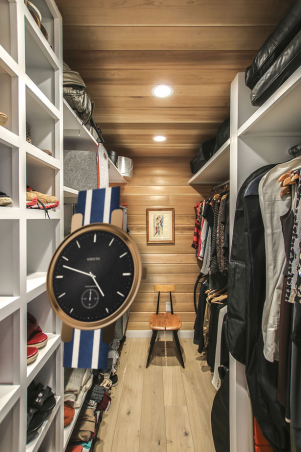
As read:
4,48
